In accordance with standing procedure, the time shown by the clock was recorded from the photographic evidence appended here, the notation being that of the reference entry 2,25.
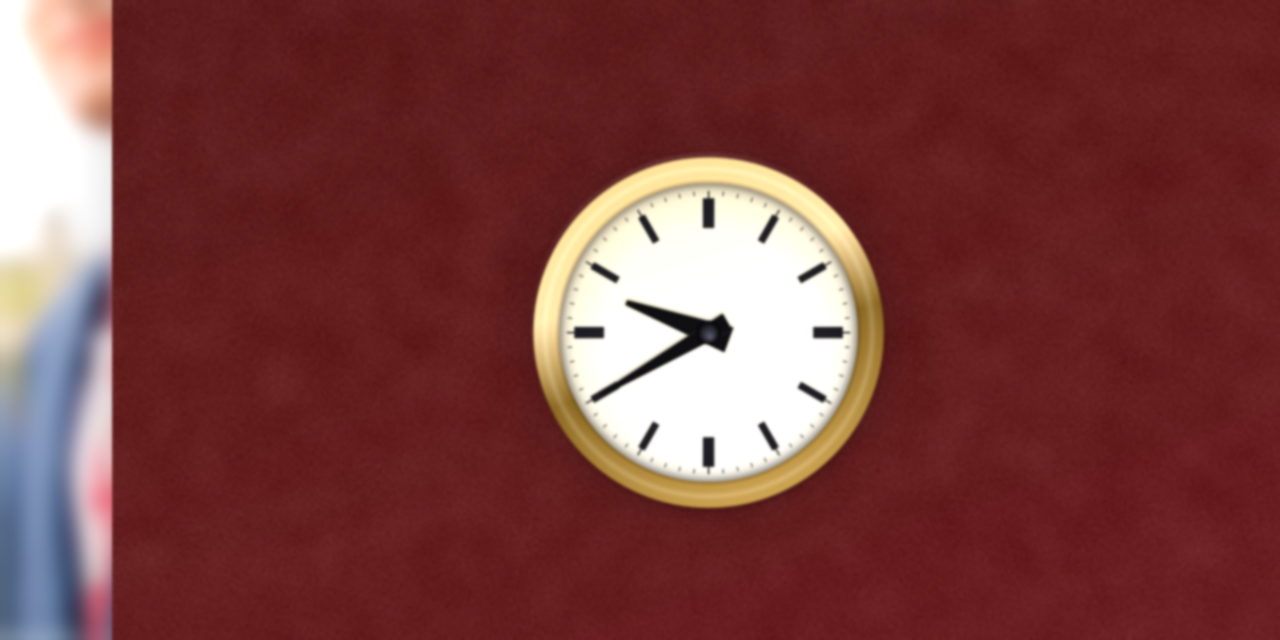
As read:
9,40
